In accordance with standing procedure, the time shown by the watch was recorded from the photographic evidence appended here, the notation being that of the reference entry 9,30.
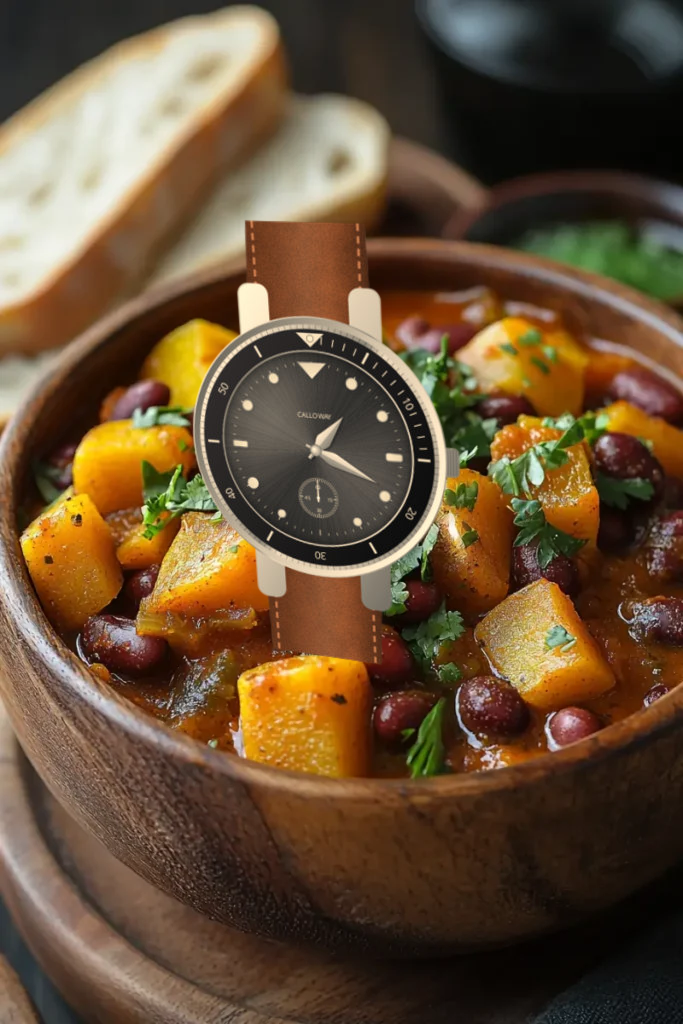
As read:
1,19
